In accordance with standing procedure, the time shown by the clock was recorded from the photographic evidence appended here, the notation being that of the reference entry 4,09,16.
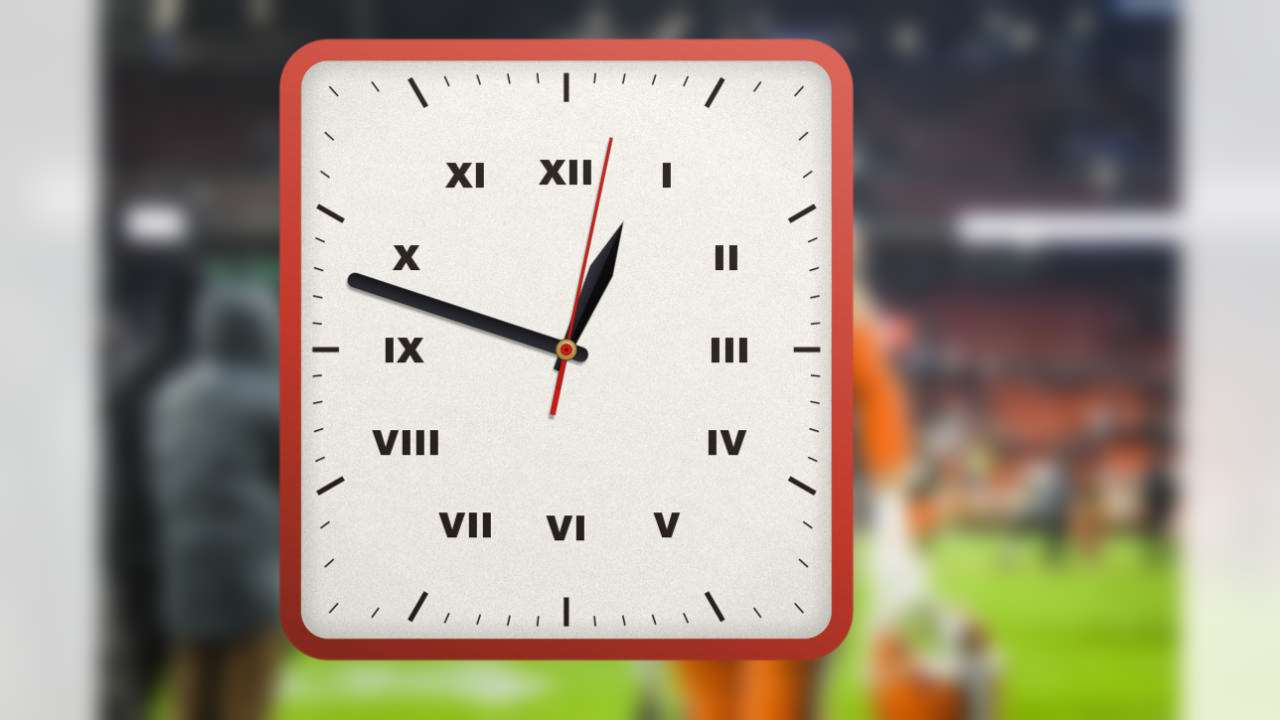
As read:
12,48,02
